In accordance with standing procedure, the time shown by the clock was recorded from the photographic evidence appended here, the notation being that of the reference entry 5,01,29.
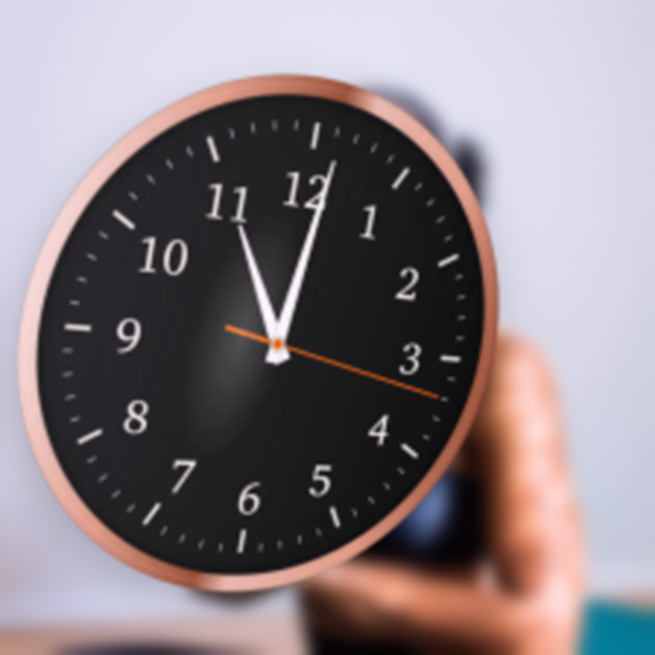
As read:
11,01,17
